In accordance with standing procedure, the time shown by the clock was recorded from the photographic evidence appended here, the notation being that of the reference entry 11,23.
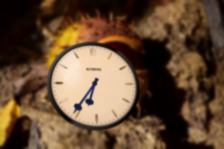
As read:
6,36
